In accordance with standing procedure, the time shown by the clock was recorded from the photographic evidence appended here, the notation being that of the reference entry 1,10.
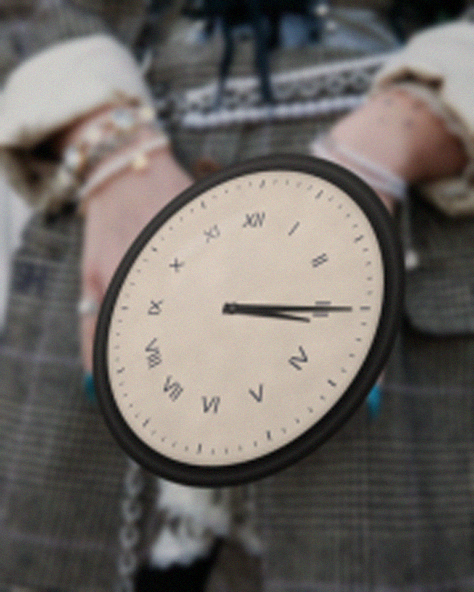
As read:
3,15
